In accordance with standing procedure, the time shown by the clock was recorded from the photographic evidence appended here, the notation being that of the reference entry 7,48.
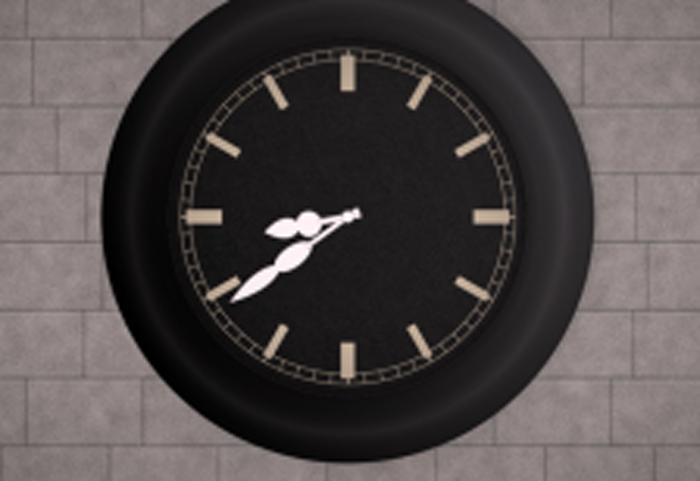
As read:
8,39
